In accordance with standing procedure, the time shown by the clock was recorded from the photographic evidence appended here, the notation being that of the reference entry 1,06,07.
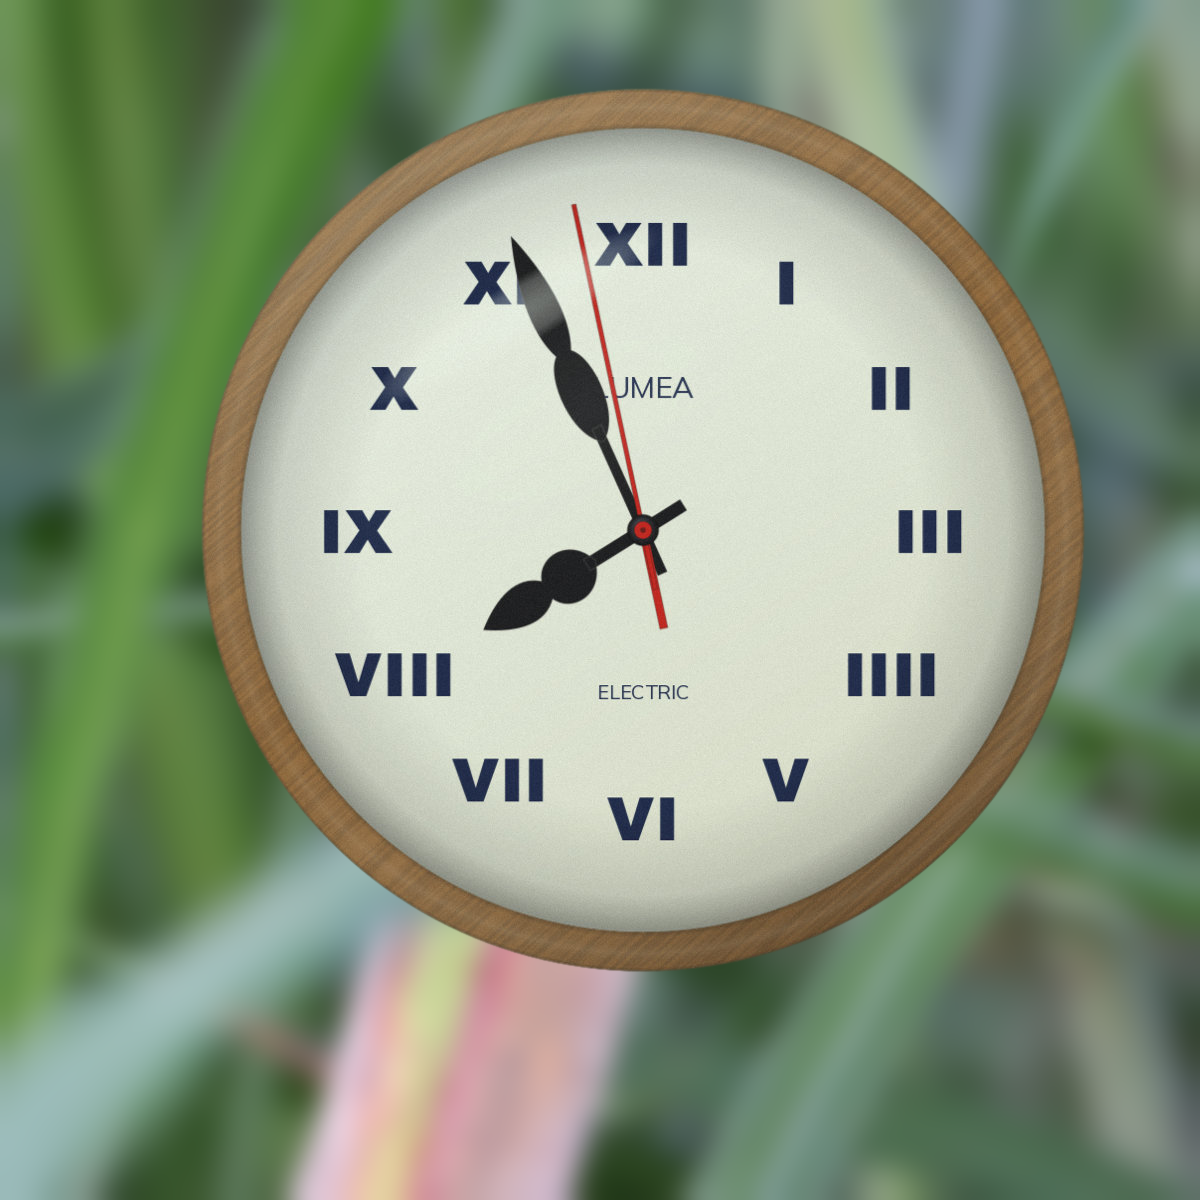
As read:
7,55,58
